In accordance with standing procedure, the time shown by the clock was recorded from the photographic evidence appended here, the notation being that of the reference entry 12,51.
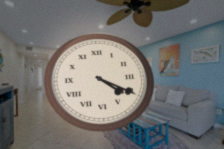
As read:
4,20
